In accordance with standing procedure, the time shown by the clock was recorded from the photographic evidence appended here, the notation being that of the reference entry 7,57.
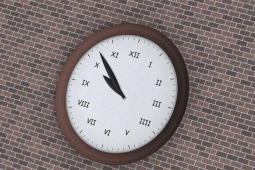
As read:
9,52
